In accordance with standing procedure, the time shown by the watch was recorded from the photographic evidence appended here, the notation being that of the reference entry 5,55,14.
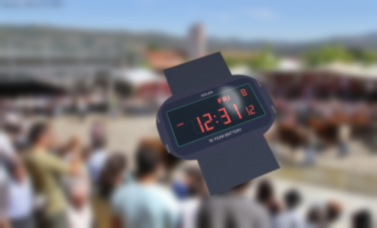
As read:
12,31,12
